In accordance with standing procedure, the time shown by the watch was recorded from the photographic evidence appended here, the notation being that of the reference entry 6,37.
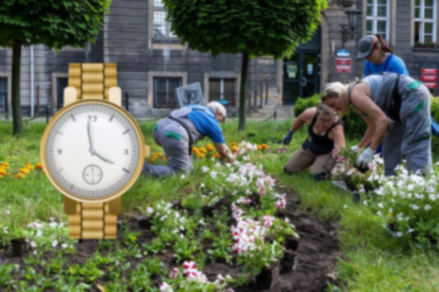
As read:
3,59
